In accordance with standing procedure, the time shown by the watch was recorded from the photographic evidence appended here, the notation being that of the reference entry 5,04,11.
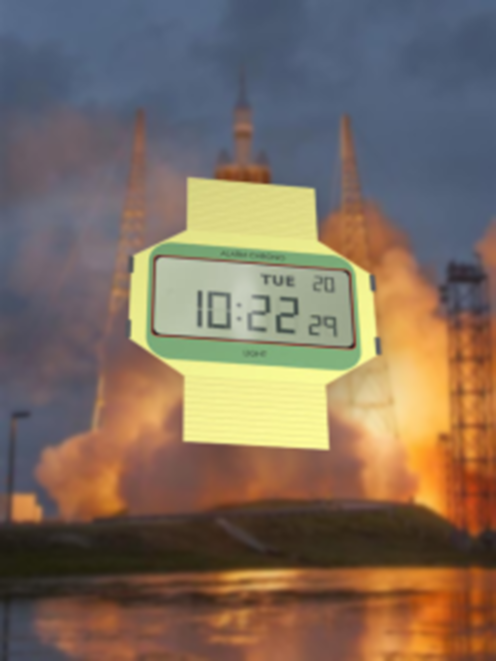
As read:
10,22,29
